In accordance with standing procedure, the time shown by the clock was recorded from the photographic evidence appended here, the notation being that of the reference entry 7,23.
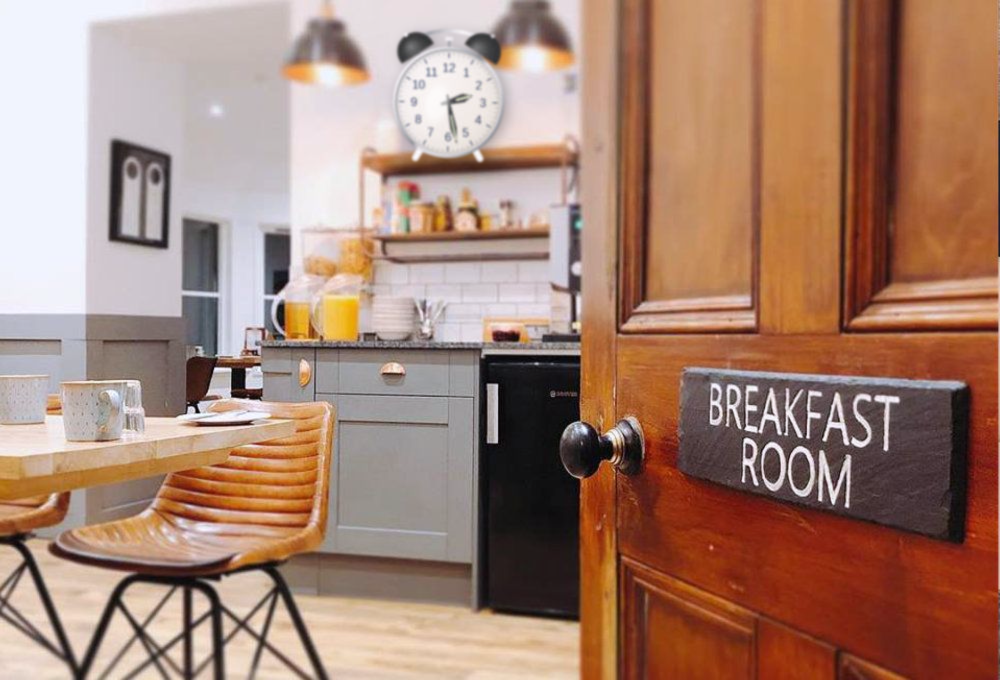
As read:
2,28
